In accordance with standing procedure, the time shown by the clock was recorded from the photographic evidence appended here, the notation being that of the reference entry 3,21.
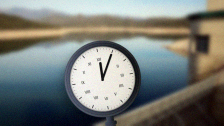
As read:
12,05
